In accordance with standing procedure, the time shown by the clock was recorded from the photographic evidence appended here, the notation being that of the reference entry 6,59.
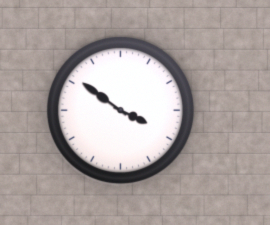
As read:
3,51
